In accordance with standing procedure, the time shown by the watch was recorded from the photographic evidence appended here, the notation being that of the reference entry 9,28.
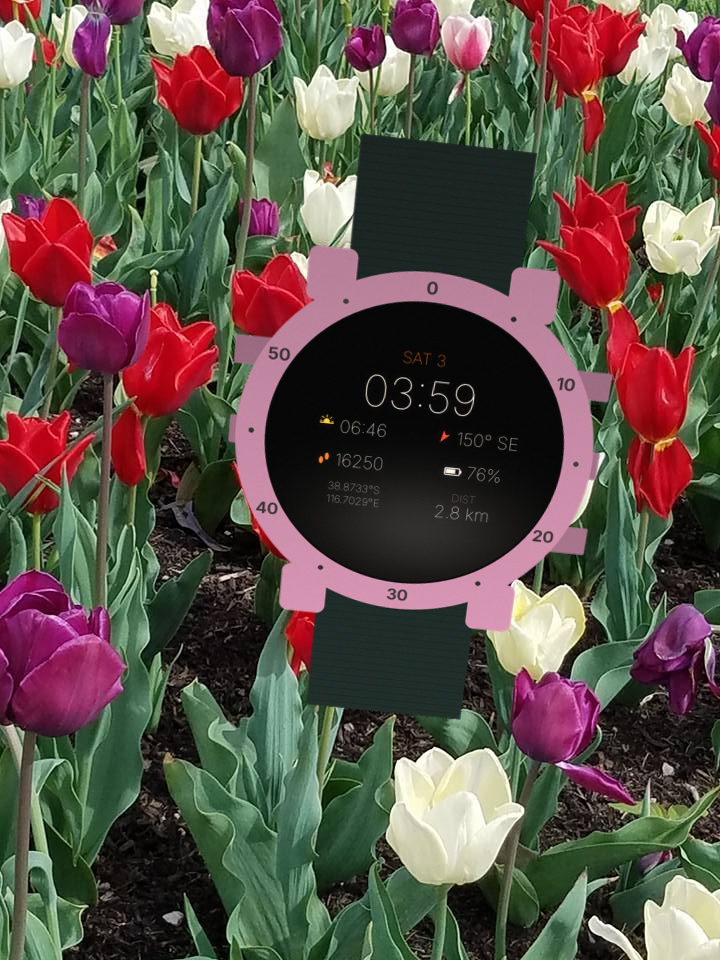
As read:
3,59
